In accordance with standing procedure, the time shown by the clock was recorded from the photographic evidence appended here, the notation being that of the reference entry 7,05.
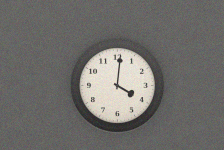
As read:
4,01
